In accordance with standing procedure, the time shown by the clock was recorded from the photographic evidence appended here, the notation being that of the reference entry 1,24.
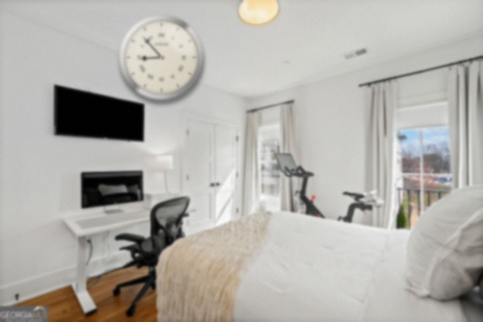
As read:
8,53
